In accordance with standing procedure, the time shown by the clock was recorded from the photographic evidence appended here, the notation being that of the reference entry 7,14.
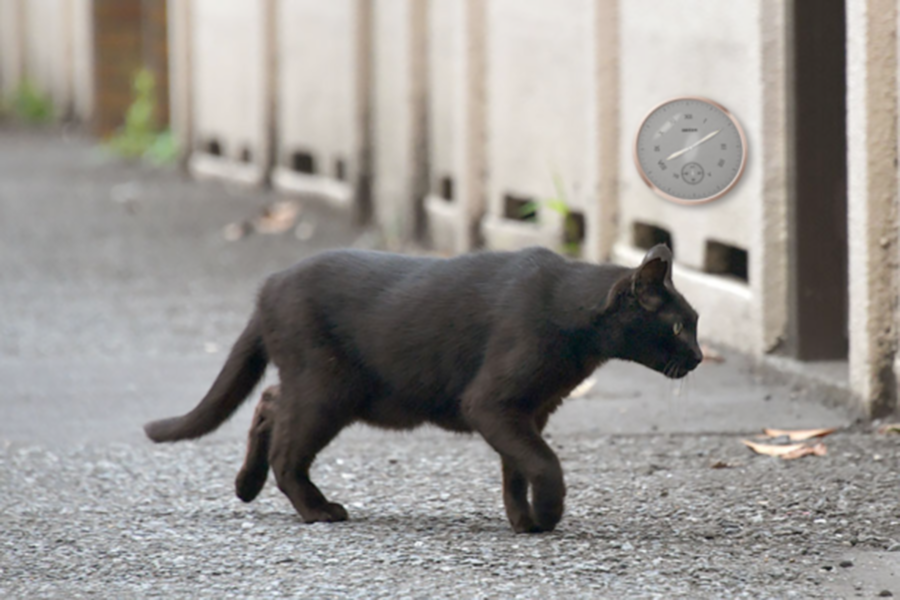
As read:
8,10
